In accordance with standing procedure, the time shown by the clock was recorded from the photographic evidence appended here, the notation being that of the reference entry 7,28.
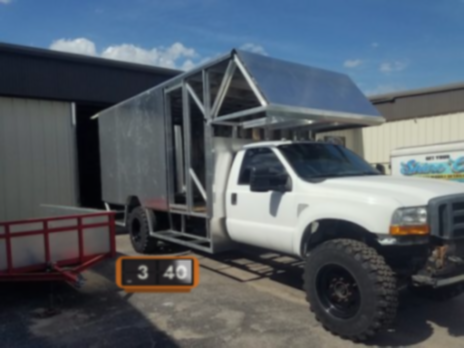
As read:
3,40
